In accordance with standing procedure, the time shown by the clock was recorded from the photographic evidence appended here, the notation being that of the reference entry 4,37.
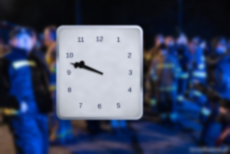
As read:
9,48
